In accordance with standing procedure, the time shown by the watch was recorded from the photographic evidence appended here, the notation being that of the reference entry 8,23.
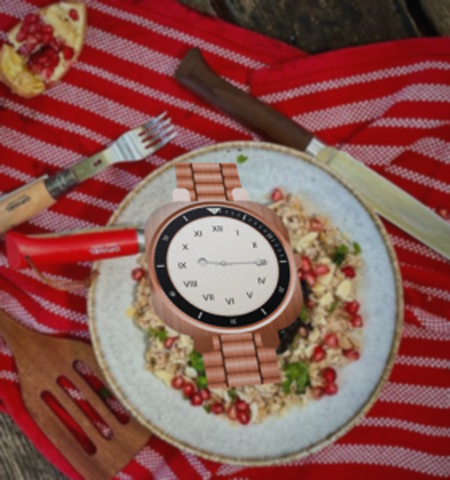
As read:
9,15
